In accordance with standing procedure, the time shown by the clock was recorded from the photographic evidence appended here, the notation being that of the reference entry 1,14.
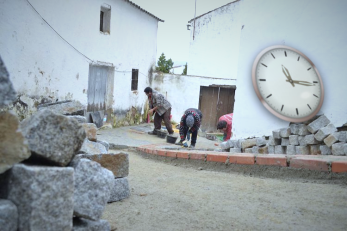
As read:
11,16
